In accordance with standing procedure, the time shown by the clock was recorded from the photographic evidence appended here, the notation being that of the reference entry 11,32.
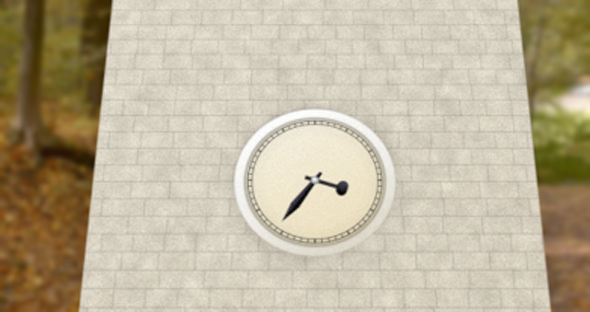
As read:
3,36
